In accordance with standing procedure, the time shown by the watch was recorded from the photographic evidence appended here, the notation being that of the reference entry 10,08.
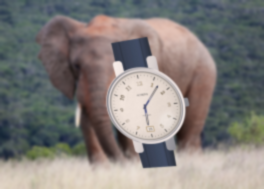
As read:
6,07
